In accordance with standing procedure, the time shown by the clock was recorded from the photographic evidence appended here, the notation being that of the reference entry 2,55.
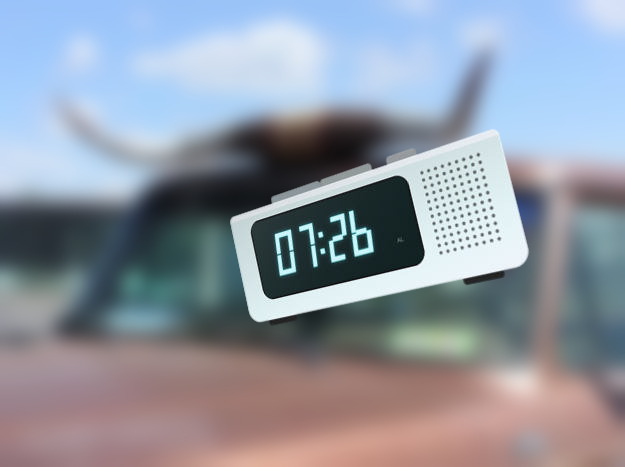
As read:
7,26
